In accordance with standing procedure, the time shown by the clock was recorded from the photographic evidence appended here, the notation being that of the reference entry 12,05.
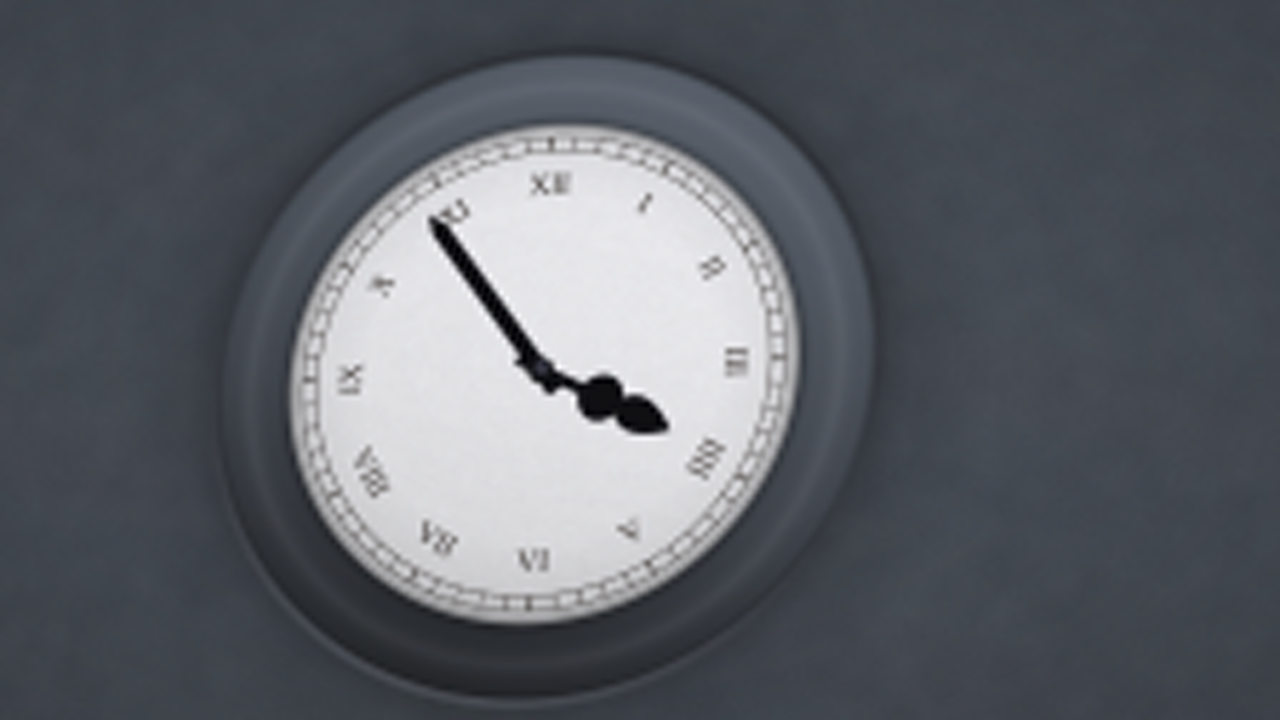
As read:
3,54
